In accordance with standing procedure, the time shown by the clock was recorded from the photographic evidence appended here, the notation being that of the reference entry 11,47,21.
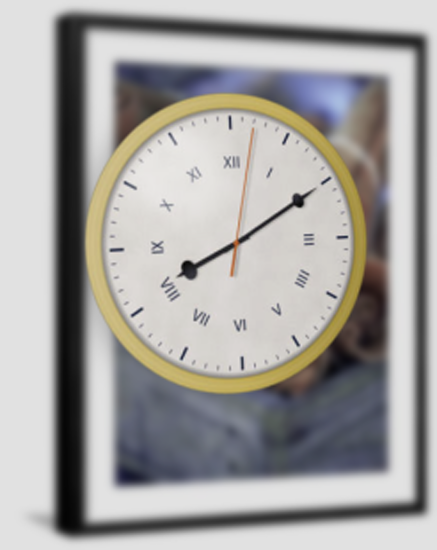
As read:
8,10,02
